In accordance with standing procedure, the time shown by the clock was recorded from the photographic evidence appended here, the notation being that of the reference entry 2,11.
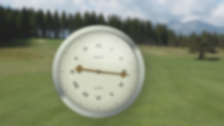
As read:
9,16
